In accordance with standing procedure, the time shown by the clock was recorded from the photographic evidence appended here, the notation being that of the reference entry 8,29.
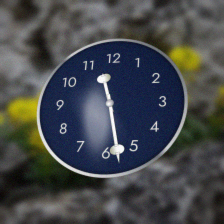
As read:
11,28
